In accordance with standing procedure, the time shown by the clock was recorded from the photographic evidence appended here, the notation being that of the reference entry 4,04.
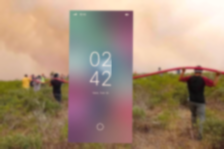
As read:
2,42
